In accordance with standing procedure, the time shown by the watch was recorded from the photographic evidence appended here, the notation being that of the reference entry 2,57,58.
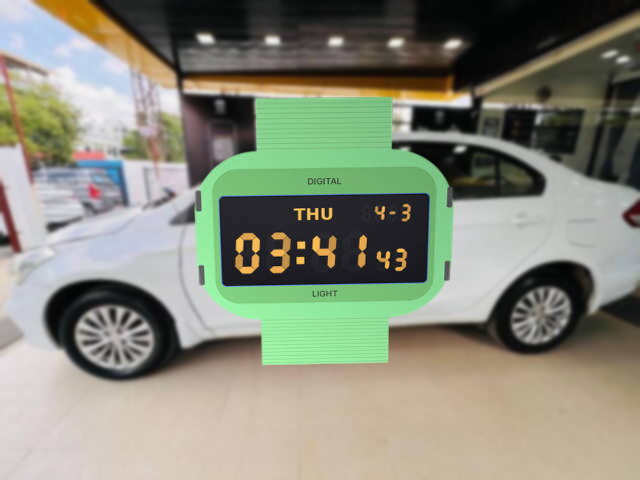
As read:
3,41,43
